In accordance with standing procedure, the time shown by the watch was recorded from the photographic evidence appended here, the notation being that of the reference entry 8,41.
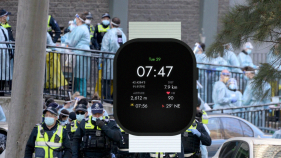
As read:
7,47
